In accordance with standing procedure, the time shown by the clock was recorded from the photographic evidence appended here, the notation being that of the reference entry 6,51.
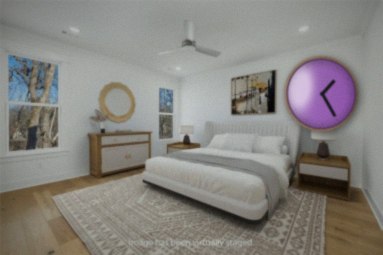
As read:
1,25
